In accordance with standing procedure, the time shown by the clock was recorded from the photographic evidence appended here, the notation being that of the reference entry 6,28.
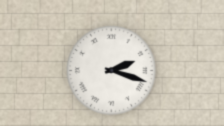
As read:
2,18
